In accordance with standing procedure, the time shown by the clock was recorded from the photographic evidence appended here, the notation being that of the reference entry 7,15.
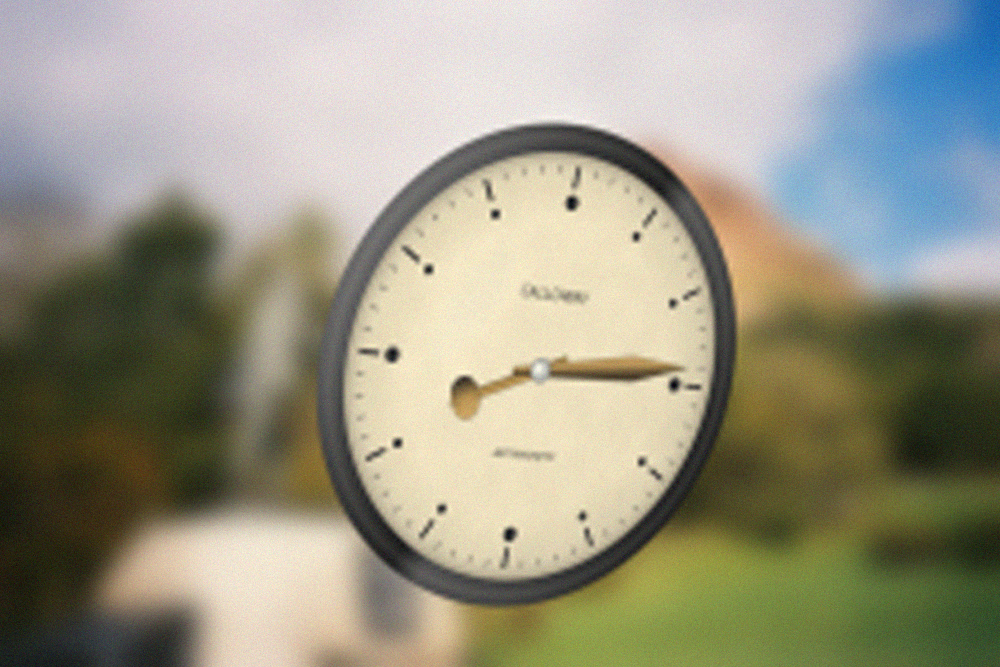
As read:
8,14
